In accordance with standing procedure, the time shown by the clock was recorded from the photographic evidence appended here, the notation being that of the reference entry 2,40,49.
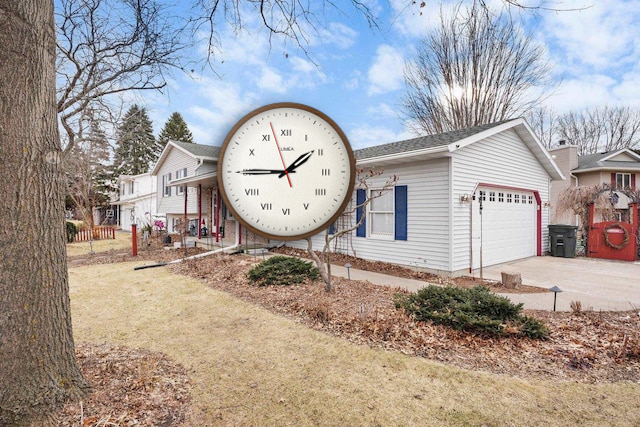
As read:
1,44,57
